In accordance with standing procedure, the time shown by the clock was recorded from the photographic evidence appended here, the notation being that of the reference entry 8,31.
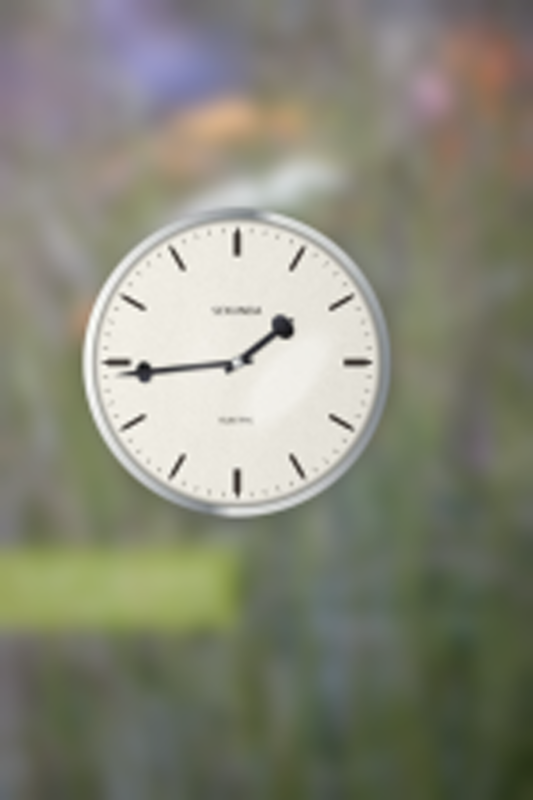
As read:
1,44
